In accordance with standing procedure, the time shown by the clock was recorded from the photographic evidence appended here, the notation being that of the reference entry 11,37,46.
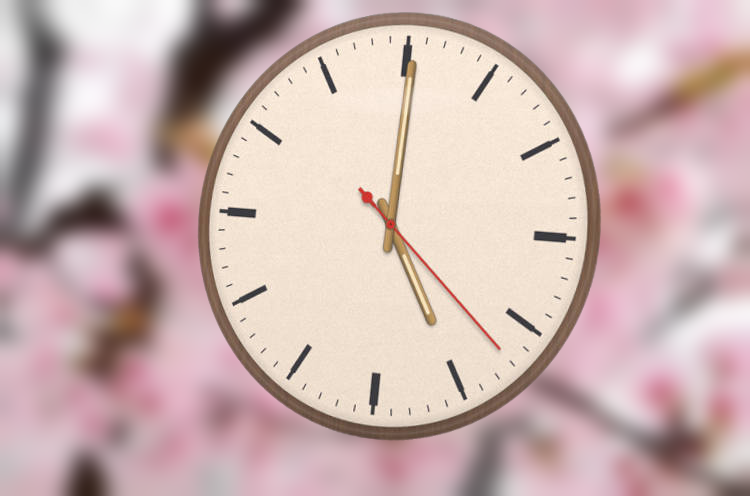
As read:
5,00,22
